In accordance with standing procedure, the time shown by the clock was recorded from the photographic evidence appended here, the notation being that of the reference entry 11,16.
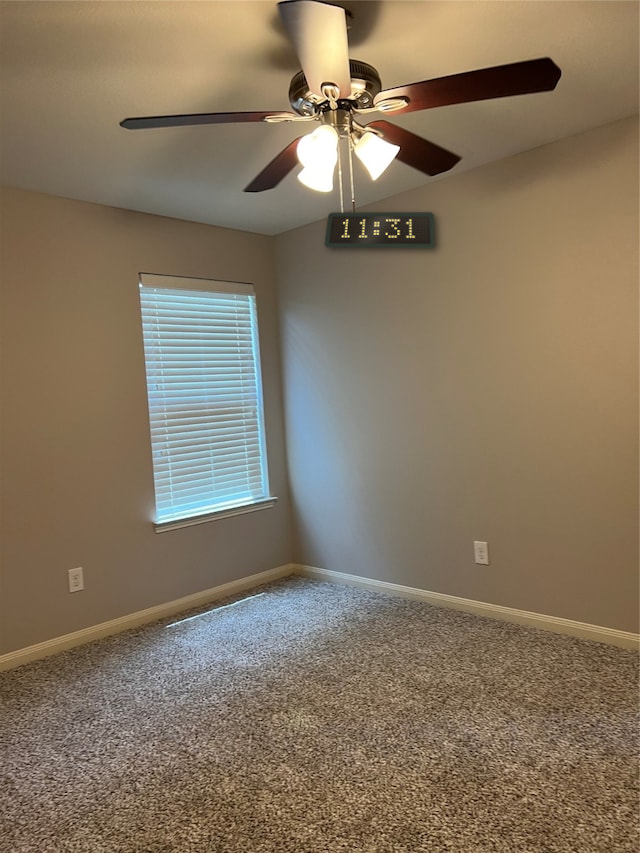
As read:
11,31
